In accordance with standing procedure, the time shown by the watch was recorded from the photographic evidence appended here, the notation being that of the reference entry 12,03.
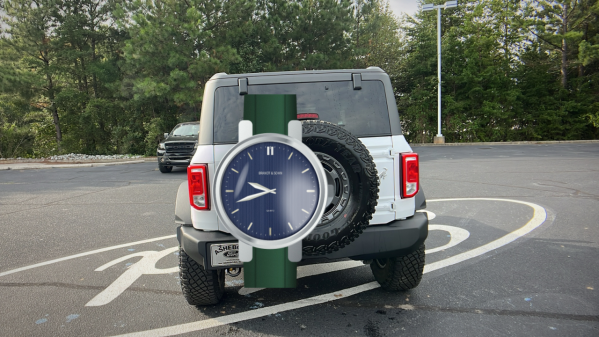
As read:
9,42
